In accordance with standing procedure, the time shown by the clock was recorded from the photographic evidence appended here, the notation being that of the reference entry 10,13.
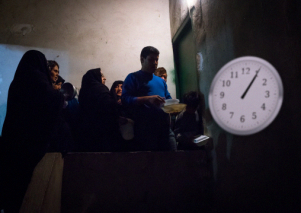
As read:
1,05
